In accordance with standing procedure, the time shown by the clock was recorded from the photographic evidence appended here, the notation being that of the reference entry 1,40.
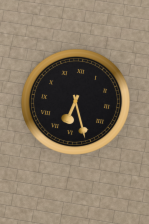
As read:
6,26
